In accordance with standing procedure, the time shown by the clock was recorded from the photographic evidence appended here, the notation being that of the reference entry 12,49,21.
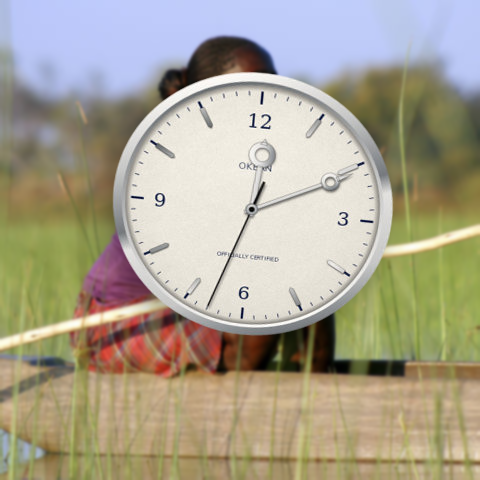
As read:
12,10,33
